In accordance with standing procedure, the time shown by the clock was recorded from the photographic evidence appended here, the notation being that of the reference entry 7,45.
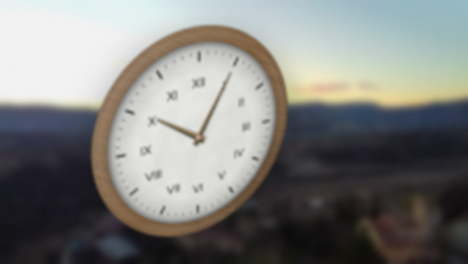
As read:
10,05
